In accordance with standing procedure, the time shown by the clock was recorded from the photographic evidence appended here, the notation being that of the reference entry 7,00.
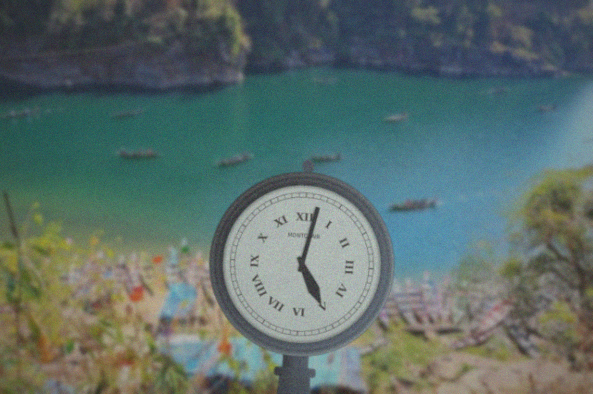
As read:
5,02
